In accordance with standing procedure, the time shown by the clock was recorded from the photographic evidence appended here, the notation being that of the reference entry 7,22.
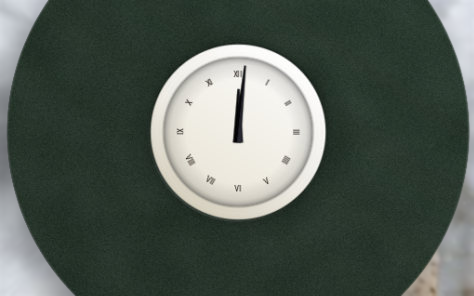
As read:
12,01
